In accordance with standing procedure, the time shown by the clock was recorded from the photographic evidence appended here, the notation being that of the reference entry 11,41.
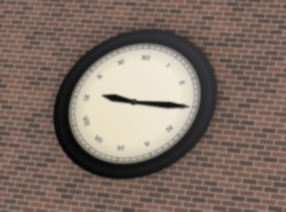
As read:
9,15
